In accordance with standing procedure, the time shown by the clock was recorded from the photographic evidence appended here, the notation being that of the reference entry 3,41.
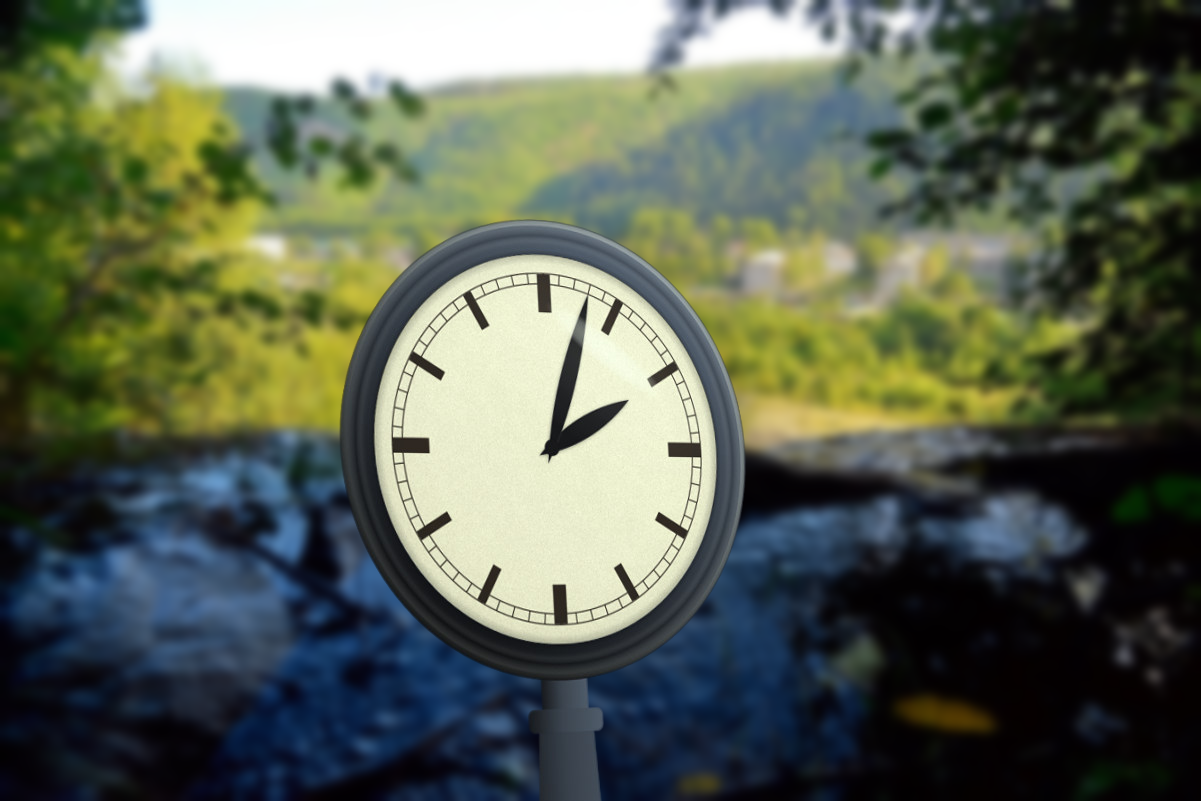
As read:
2,03
